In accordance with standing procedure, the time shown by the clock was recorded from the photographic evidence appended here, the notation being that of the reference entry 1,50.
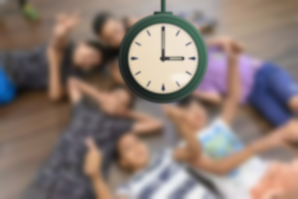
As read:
3,00
